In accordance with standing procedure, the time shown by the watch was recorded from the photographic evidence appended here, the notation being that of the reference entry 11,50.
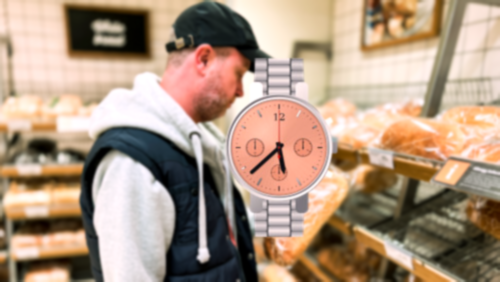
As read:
5,38
